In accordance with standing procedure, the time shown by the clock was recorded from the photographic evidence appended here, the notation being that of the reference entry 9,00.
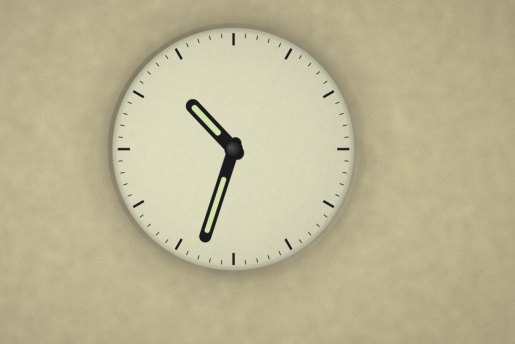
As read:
10,33
